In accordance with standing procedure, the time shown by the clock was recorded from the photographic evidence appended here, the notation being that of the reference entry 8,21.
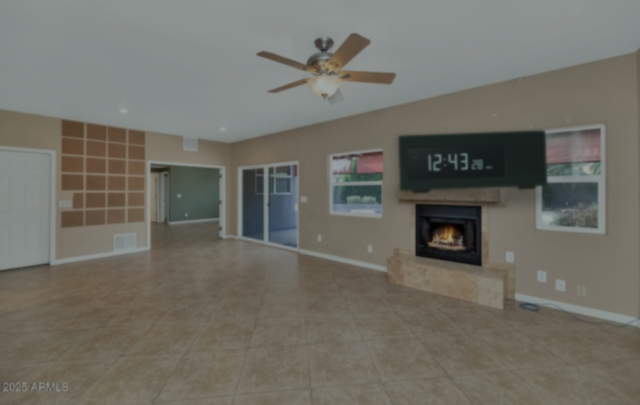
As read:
12,43
